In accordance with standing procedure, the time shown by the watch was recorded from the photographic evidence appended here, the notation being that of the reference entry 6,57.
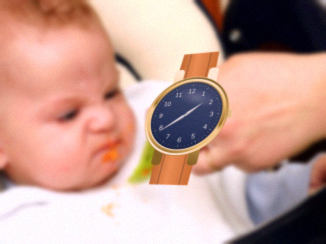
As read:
1,39
